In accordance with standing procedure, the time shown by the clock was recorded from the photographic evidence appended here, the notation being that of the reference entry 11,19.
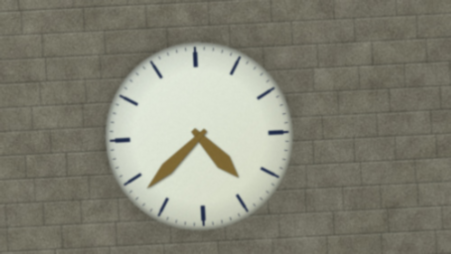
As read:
4,38
